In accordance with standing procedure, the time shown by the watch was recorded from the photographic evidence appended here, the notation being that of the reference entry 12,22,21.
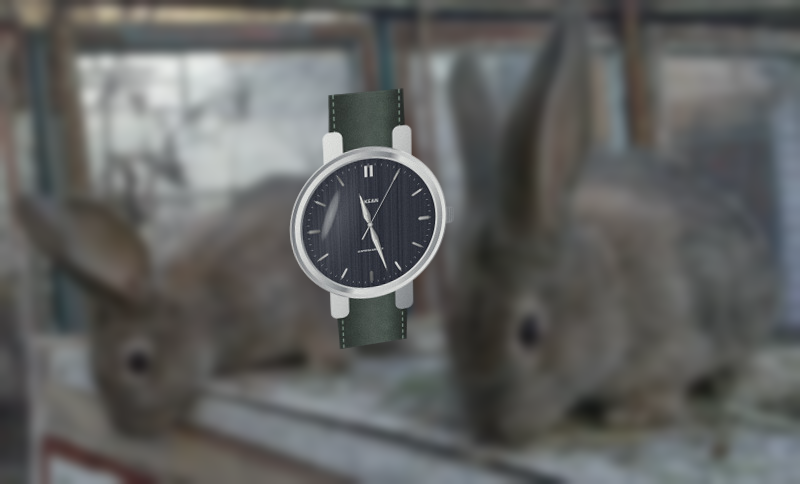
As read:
11,27,05
